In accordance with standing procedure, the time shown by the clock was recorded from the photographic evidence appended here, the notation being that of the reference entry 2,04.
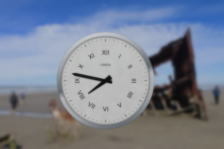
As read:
7,47
